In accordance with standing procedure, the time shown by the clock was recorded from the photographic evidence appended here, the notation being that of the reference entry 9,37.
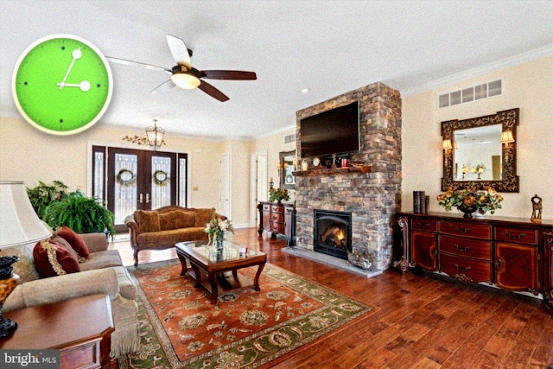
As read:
3,04
